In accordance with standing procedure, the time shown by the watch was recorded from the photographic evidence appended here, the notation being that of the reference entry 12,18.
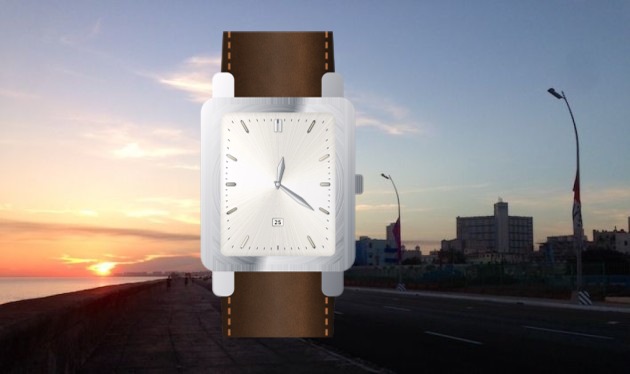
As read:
12,21
